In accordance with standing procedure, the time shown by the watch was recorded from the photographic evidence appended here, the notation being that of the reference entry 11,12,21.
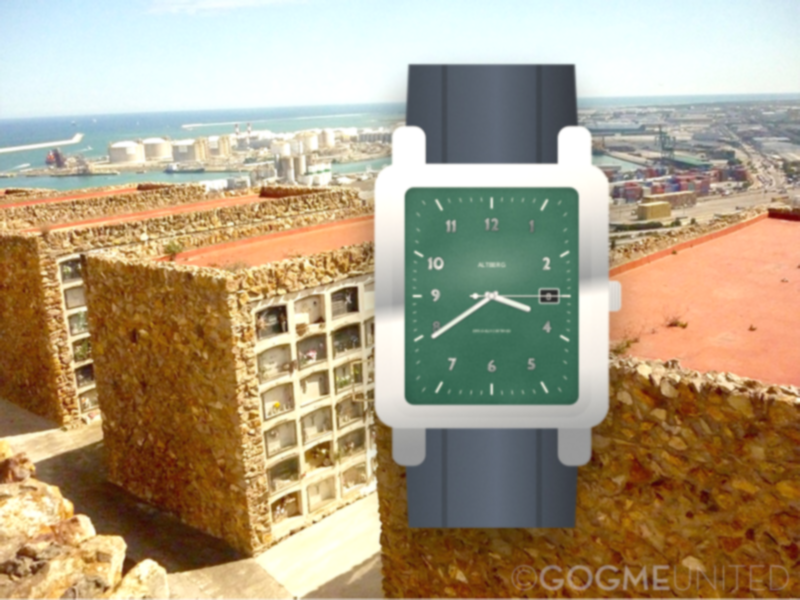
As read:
3,39,15
